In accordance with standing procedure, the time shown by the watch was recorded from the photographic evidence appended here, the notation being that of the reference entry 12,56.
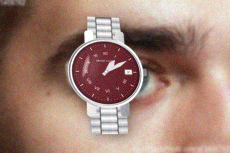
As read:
1,10
